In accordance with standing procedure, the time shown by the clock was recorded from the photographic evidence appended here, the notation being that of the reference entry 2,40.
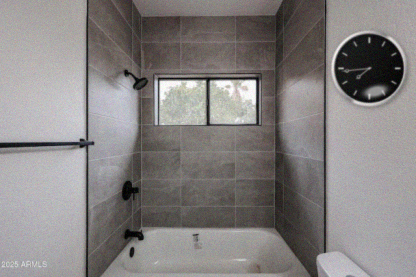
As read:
7,44
